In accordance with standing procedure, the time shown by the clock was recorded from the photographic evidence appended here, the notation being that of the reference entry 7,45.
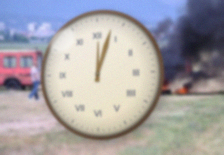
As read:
12,03
